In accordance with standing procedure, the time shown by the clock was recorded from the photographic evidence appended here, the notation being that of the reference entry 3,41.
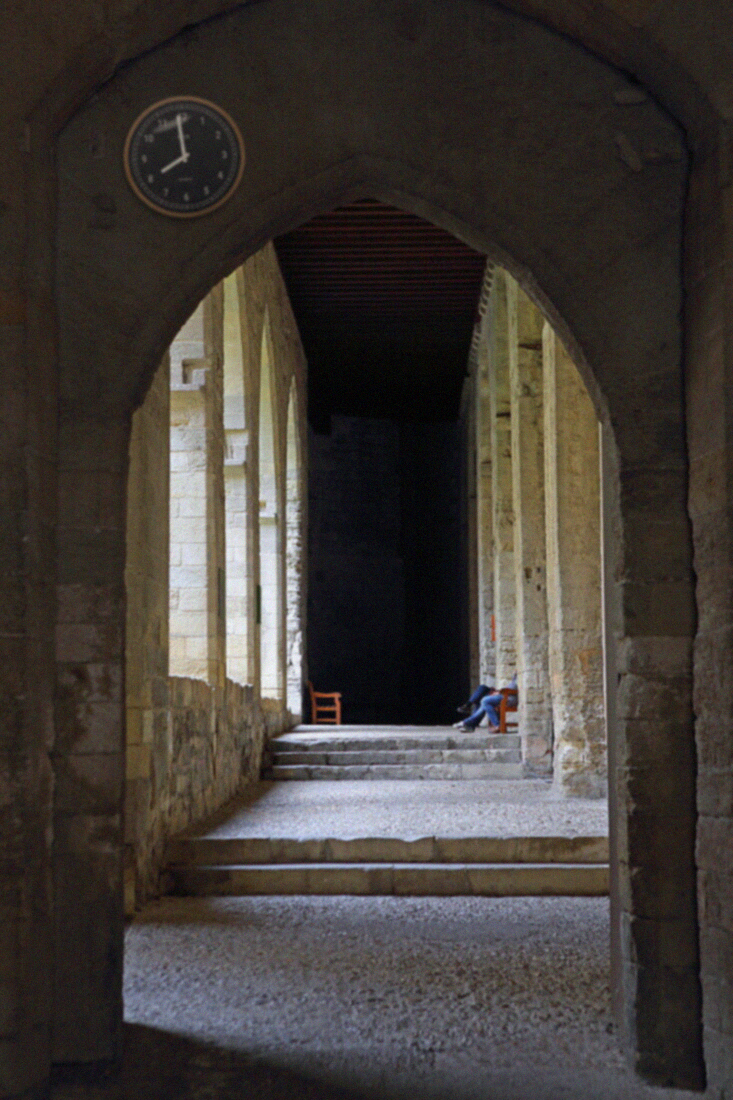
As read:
7,59
